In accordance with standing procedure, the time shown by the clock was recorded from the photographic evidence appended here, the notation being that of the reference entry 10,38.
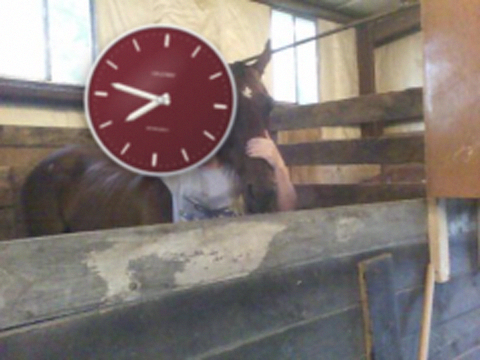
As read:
7,47
